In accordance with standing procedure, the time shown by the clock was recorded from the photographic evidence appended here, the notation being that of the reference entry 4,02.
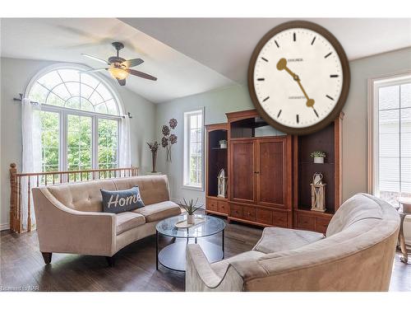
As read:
10,25
